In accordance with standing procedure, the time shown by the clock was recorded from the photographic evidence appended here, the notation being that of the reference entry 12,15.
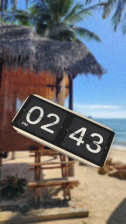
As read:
2,43
